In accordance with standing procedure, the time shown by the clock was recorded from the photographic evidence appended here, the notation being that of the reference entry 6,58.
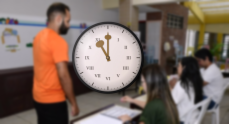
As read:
11,00
